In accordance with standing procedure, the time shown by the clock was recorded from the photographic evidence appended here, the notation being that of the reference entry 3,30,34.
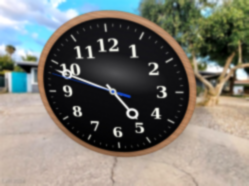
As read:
4,48,48
